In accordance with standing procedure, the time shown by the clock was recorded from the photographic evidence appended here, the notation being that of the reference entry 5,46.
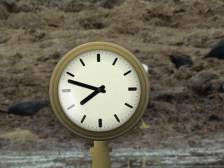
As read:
7,48
